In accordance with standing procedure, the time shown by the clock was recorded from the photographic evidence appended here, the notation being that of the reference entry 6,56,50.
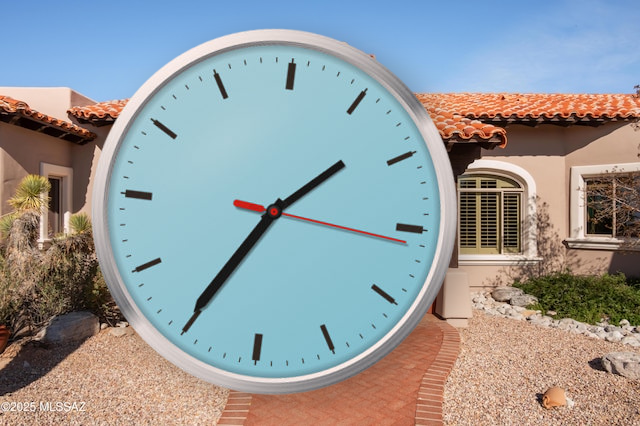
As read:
1,35,16
